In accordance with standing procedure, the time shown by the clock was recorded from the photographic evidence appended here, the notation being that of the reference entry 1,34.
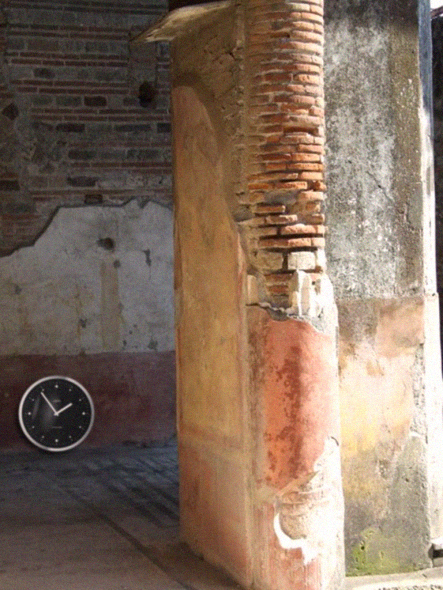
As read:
1,54
